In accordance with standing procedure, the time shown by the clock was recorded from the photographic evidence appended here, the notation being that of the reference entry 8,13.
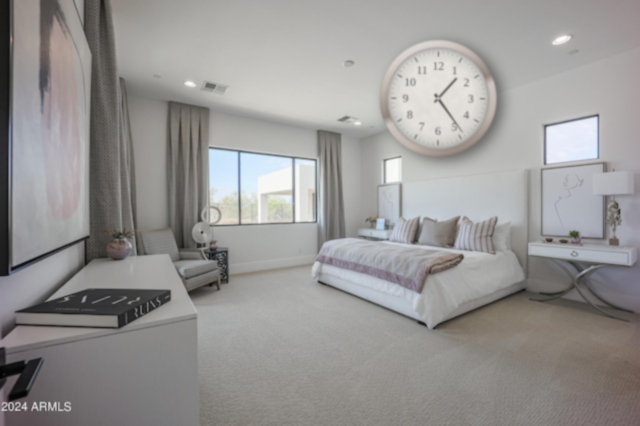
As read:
1,24
